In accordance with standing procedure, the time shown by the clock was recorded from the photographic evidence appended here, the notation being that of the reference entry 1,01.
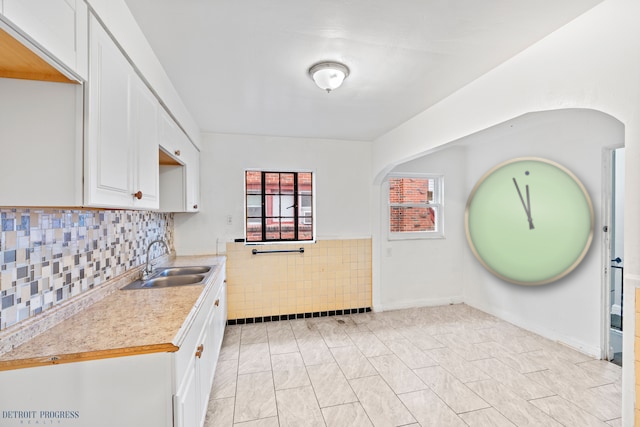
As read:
11,57
